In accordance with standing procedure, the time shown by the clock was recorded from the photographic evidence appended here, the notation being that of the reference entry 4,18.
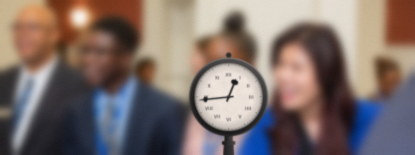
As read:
12,44
